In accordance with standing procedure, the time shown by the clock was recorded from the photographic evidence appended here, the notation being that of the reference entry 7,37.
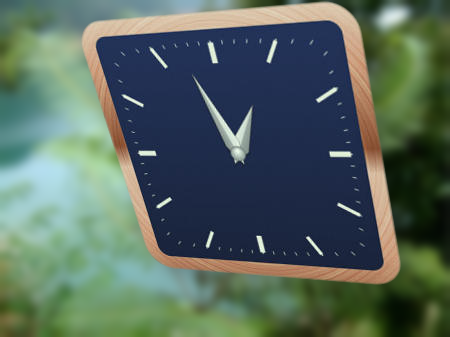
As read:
12,57
